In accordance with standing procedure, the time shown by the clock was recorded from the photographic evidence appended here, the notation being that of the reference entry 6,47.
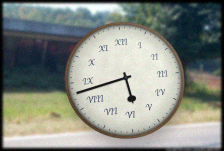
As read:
5,43
